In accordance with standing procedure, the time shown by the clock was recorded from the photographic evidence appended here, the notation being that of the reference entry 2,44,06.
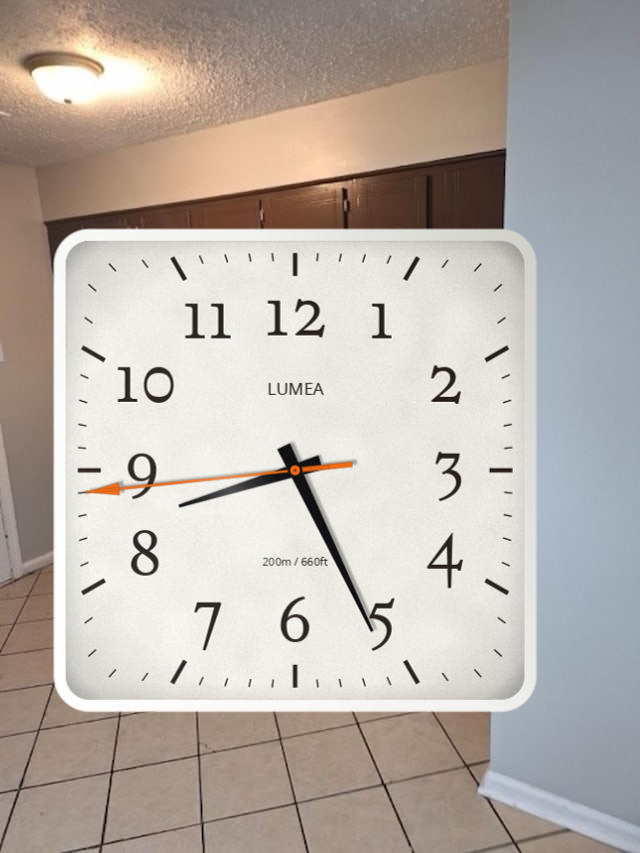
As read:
8,25,44
